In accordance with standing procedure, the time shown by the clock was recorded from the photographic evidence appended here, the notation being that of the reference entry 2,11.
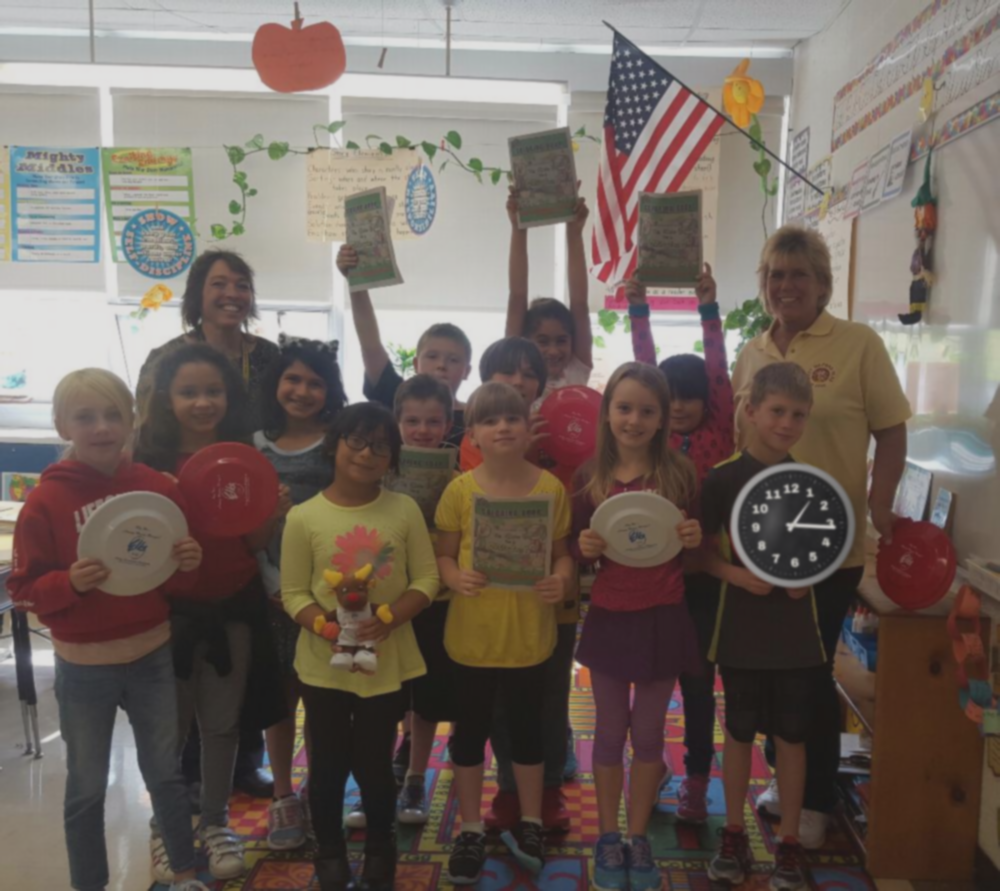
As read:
1,16
